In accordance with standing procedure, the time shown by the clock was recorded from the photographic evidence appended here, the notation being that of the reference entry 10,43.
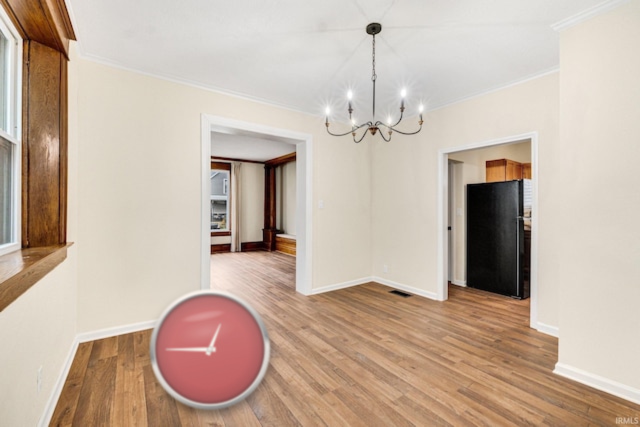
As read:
12,45
